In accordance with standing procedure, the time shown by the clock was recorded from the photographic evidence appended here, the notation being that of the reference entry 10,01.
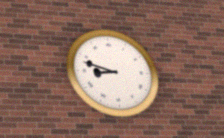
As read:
8,48
